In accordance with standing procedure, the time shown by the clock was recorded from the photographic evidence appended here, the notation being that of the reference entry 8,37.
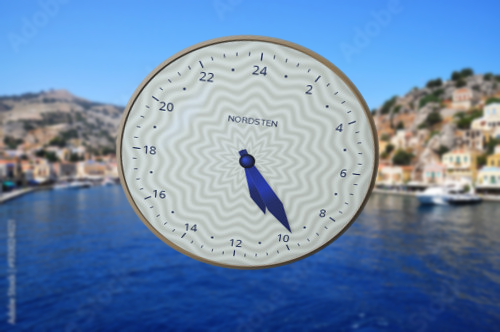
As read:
10,24
